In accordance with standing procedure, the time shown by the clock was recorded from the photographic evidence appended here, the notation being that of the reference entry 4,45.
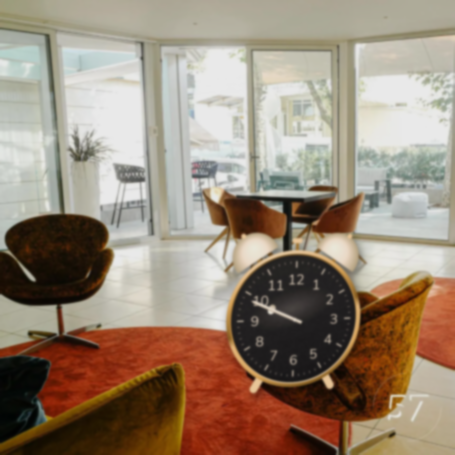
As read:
9,49
